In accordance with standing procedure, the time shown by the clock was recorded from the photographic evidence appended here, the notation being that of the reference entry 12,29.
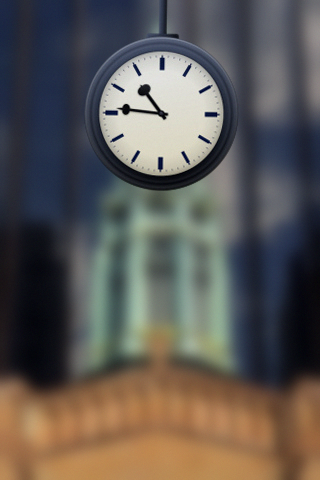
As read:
10,46
